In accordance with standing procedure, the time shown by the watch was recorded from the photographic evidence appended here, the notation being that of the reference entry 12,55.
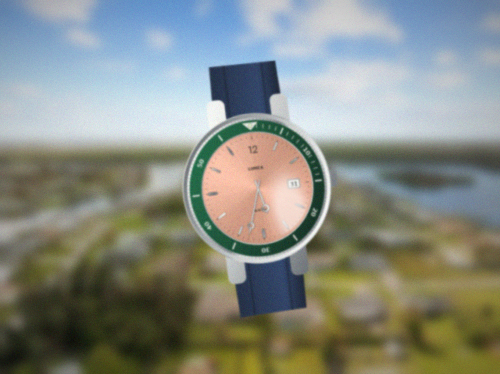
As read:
5,33
